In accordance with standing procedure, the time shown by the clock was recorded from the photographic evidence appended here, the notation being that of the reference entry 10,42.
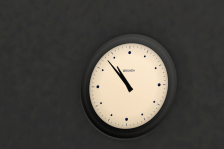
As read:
10,53
